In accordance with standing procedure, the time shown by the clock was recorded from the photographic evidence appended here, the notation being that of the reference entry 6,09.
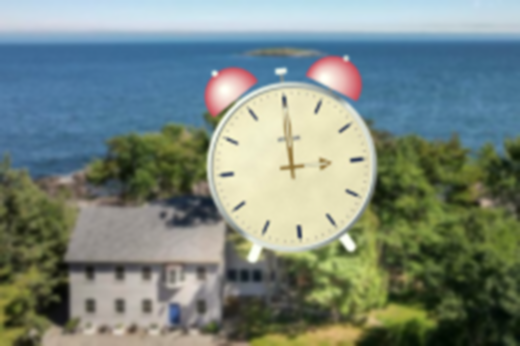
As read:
3,00
